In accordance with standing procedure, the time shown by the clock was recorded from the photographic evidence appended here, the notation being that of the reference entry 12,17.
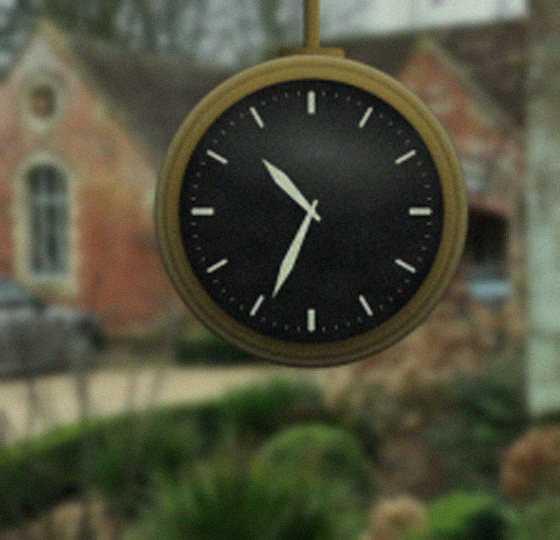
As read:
10,34
